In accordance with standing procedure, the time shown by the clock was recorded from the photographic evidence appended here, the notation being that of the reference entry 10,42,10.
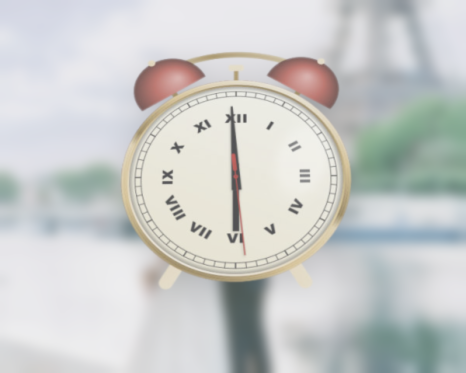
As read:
5,59,29
